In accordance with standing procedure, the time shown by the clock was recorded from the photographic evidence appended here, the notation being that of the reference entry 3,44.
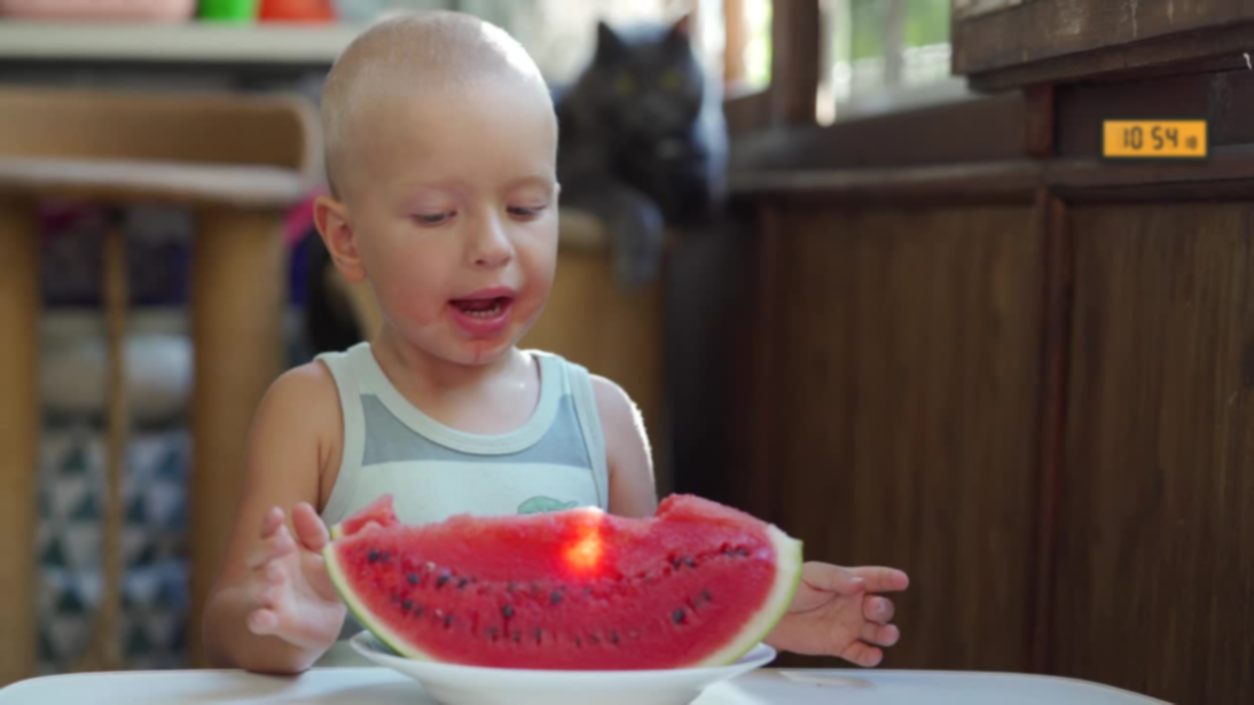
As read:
10,54
